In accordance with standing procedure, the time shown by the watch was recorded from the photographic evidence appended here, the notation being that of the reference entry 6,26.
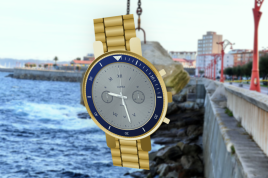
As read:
9,28
